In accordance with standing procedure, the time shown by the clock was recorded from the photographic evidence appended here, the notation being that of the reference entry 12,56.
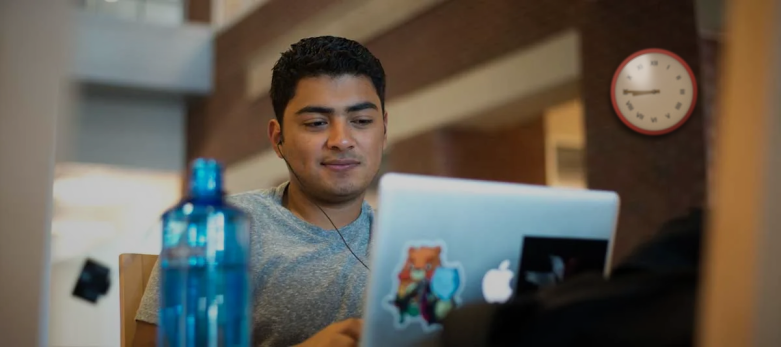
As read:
8,45
